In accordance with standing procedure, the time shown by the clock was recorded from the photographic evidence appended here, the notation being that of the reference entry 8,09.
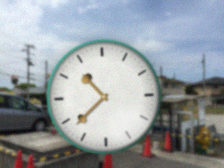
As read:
10,38
